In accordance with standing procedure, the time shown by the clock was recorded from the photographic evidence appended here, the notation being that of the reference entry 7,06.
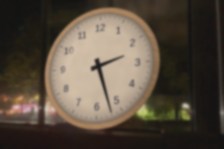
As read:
2,27
